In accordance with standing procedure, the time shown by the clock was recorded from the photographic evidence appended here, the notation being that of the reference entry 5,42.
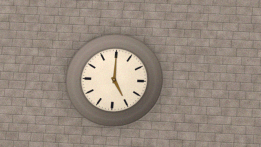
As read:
5,00
